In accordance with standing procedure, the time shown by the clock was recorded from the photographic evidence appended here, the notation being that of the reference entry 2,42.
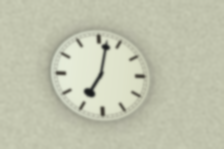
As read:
7,02
